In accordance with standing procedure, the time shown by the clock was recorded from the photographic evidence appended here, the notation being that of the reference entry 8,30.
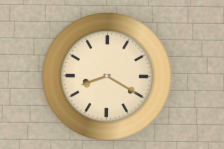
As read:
8,20
